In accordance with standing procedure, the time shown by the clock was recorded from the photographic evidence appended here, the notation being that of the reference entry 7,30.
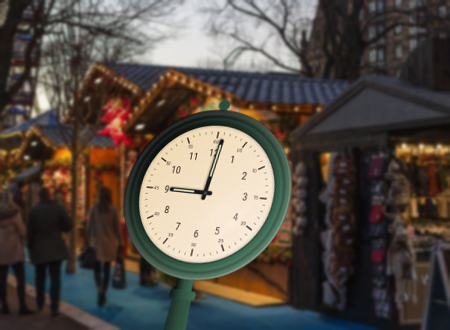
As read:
9,01
